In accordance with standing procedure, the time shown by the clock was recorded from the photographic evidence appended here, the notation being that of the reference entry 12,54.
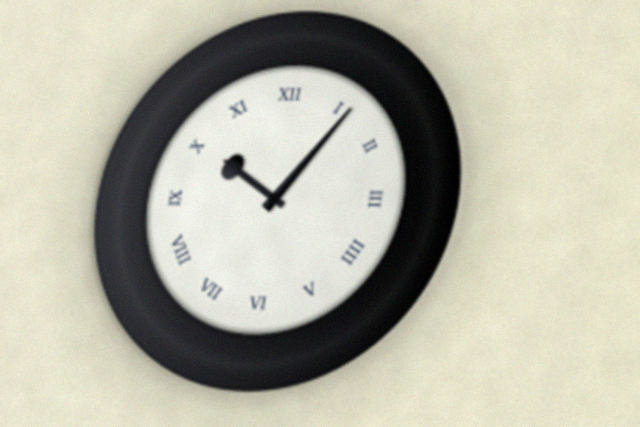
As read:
10,06
